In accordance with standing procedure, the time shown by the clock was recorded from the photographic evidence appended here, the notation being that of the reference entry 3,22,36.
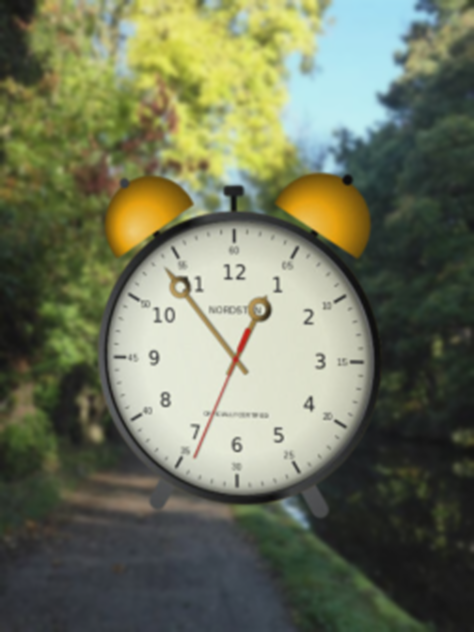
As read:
12,53,34
